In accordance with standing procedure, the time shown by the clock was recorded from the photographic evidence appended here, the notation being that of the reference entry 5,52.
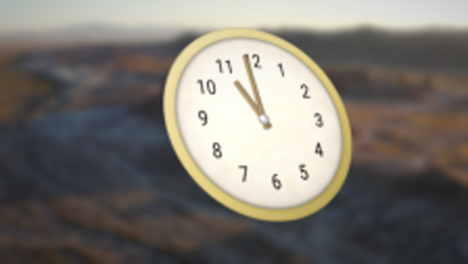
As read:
10,59
